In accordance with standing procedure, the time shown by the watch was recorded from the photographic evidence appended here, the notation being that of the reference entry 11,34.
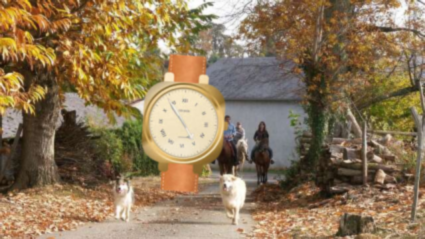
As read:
4,54
